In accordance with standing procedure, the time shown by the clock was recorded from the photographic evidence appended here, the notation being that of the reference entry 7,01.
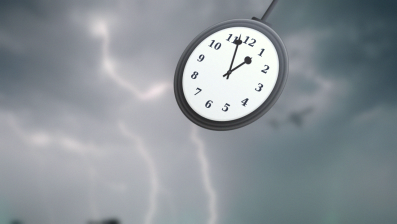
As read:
12,57
